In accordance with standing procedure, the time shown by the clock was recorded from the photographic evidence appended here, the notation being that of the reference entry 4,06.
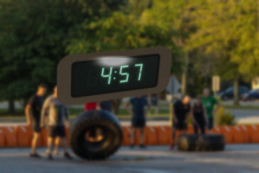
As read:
4,57
